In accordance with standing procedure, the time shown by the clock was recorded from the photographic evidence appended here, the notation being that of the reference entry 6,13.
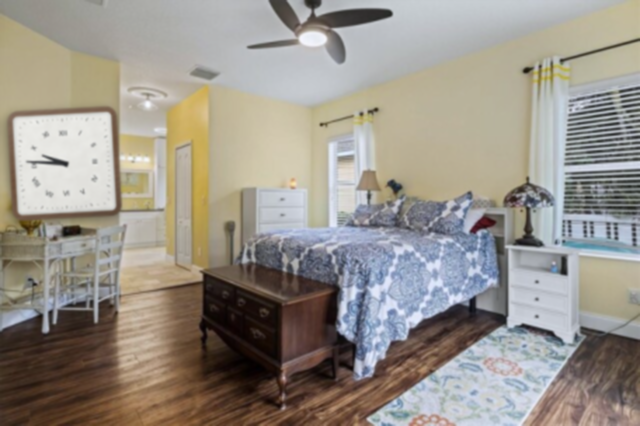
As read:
9,46
